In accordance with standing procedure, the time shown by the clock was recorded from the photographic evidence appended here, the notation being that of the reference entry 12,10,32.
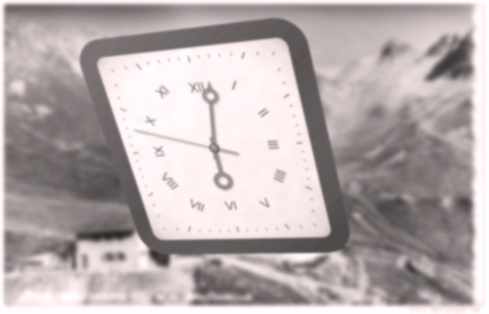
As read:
6,01,48
